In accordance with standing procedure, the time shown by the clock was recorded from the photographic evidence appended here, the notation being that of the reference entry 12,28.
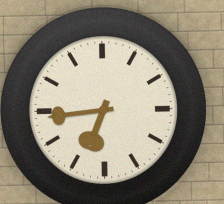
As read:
6,44
